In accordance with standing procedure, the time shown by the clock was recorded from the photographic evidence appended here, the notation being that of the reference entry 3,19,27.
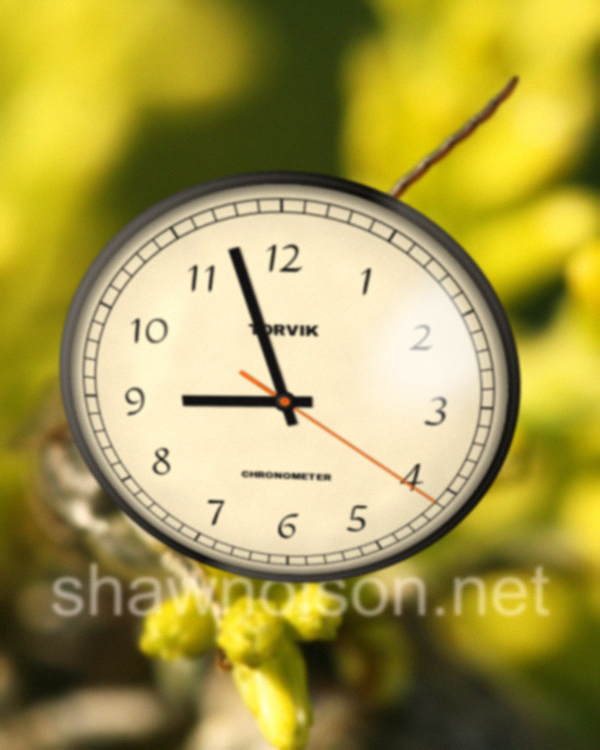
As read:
8,57,21
